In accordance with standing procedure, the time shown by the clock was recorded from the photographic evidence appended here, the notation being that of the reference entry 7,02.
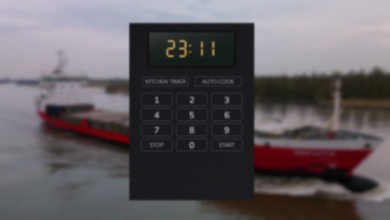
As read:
23,11
